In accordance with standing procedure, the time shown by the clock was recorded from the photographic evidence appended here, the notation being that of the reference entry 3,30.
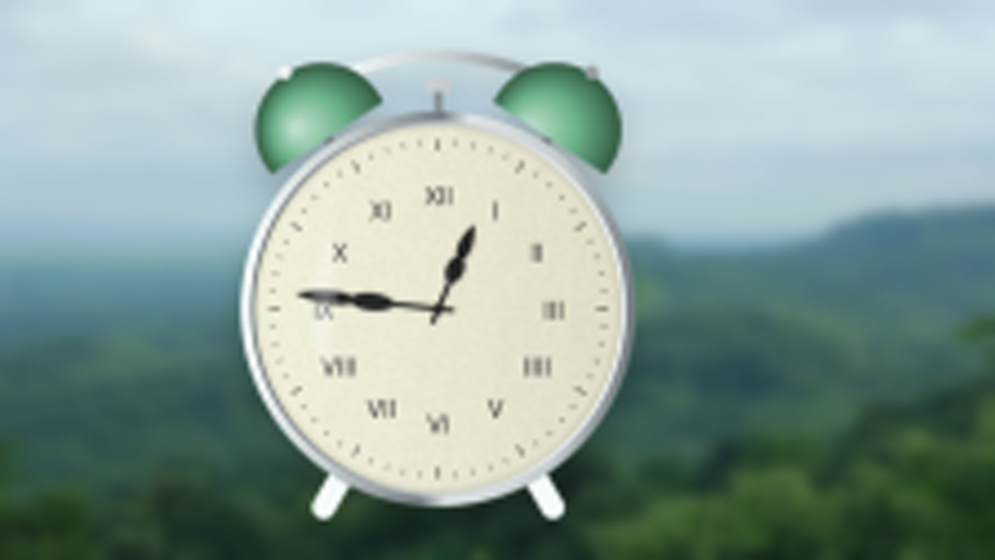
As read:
12,46
